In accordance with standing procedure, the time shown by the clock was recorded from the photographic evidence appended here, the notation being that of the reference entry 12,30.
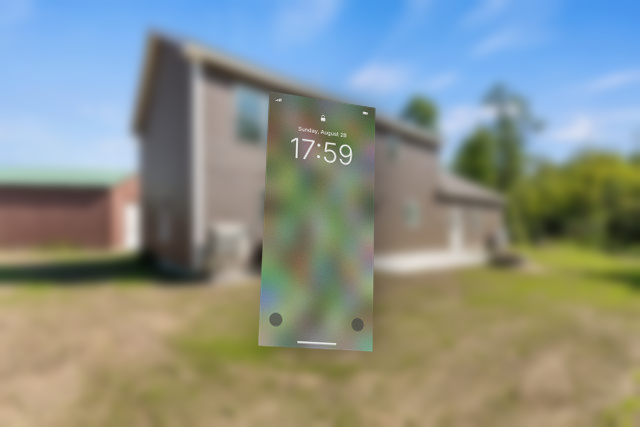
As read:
17,59
